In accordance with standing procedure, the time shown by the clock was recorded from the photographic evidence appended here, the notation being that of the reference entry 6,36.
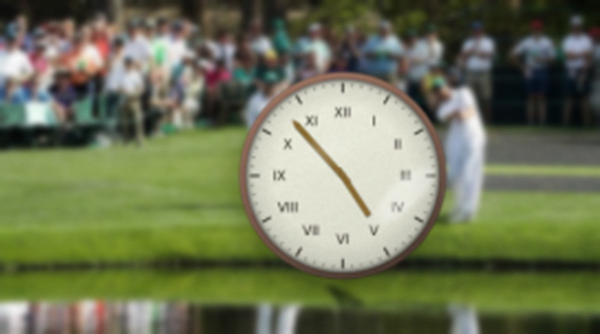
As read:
4,53
